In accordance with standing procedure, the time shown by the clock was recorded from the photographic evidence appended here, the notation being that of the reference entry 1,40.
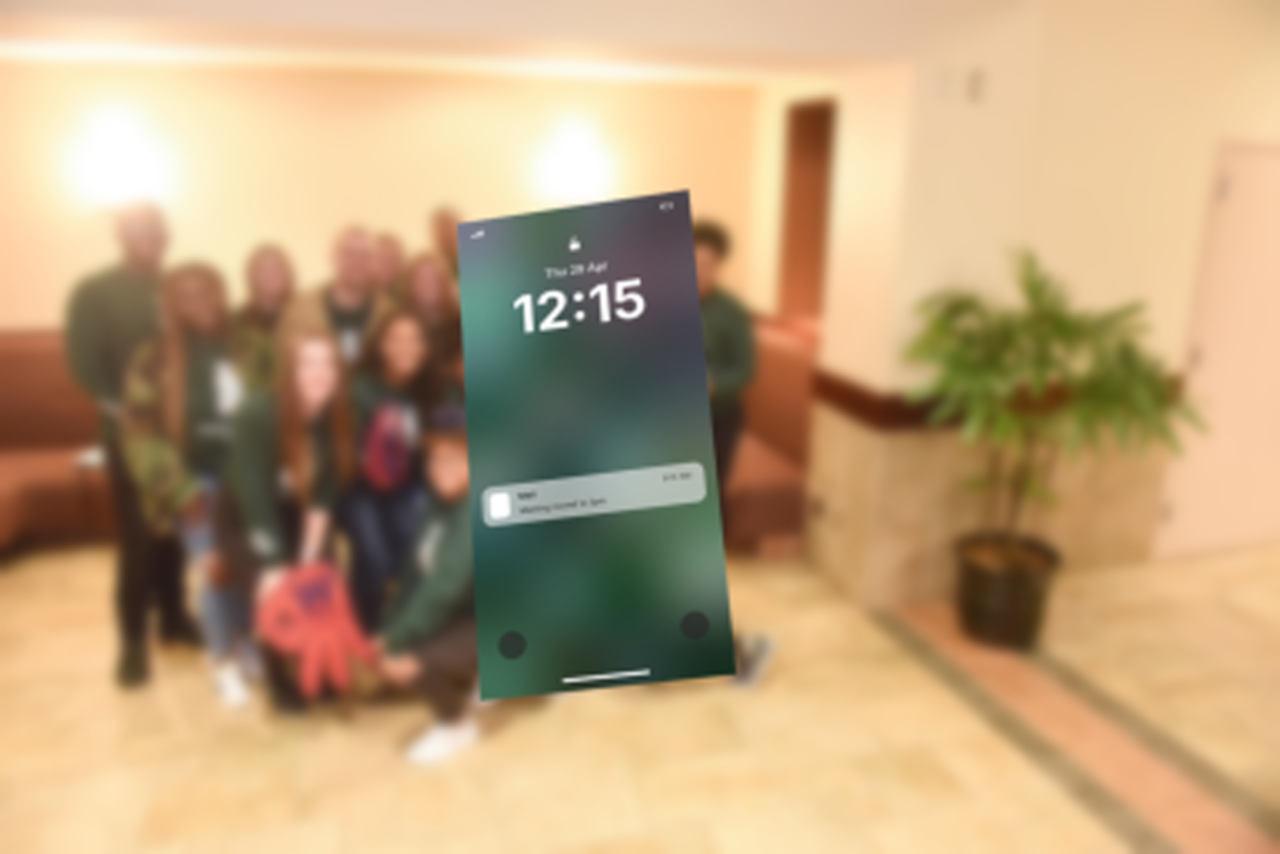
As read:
12,15
